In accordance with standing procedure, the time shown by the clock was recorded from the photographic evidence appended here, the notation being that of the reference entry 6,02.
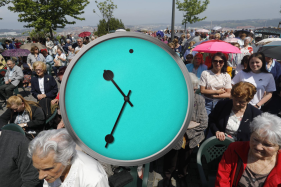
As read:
10,33
